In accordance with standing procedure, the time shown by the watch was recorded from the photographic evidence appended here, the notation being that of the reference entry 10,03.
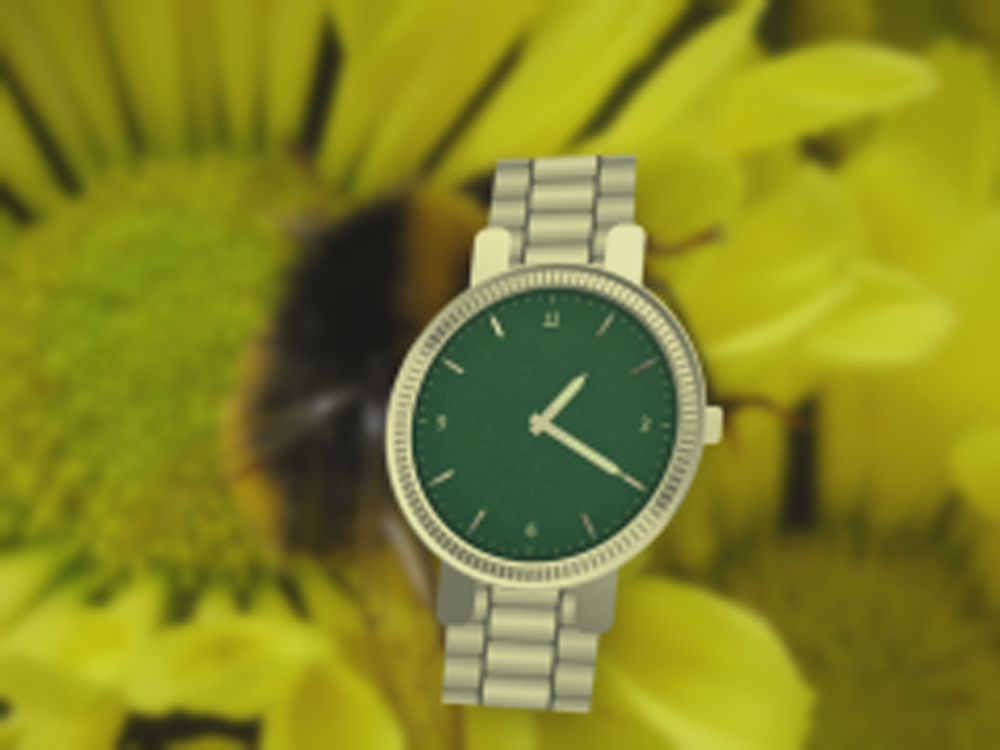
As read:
1,20
